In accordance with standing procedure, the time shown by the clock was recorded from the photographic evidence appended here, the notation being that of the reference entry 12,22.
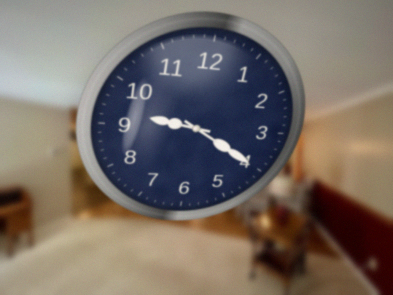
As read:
9,20
